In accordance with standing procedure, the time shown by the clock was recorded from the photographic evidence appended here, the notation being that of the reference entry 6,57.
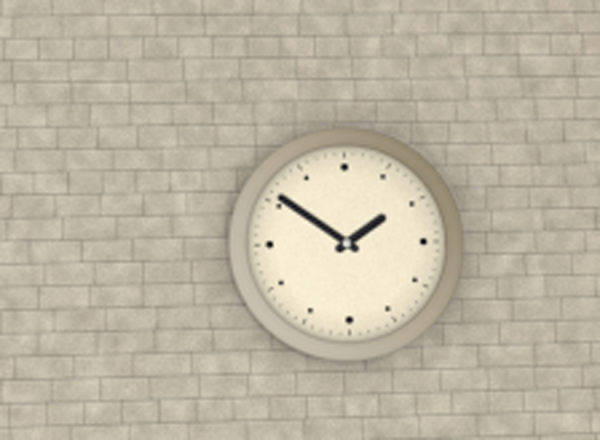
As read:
1,51
